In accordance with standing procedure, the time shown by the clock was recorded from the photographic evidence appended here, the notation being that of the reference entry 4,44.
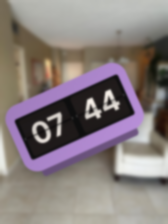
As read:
7,44
